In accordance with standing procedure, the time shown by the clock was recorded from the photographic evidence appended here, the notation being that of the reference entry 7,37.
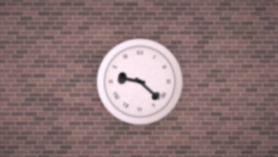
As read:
9,22
